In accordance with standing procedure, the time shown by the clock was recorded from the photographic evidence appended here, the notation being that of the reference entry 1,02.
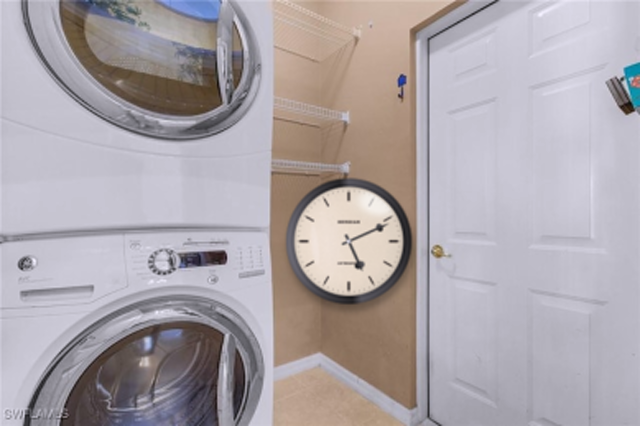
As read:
5,11
